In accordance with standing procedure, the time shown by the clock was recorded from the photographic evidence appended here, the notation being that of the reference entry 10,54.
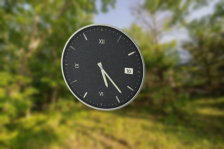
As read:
5,23
